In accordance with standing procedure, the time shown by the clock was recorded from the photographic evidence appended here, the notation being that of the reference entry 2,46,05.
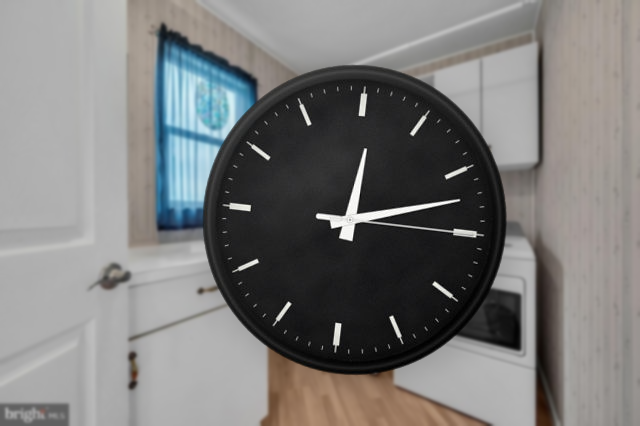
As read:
12,12,15
